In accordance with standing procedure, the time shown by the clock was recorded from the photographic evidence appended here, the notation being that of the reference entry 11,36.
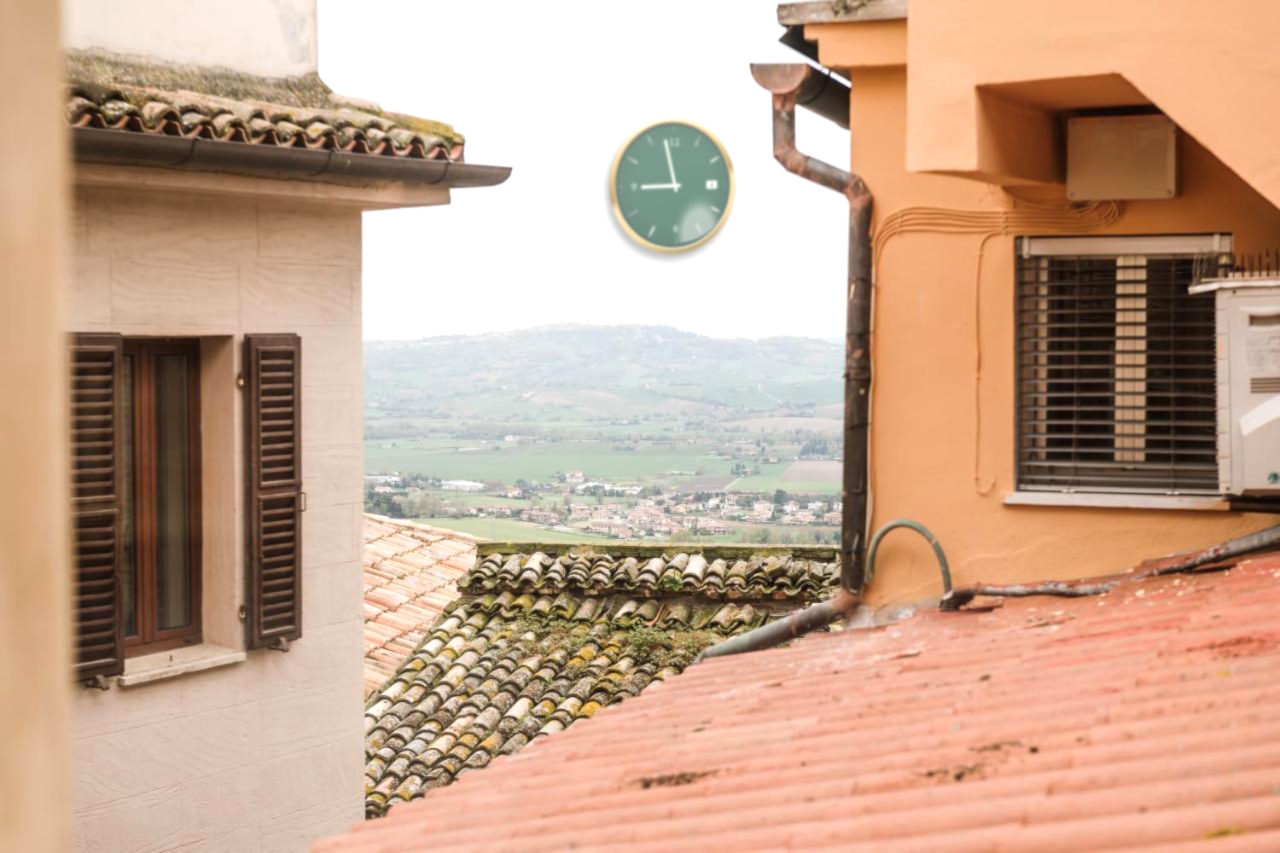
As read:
8,58
